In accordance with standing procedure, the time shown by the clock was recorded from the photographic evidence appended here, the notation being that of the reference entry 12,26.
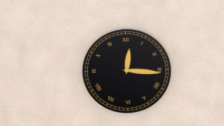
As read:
12,16
